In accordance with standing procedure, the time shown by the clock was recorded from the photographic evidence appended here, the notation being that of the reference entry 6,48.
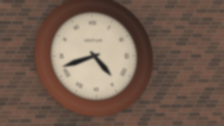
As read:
4,42
